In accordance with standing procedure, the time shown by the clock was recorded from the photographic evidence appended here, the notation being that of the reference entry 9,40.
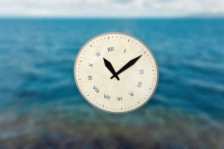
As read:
11,10
